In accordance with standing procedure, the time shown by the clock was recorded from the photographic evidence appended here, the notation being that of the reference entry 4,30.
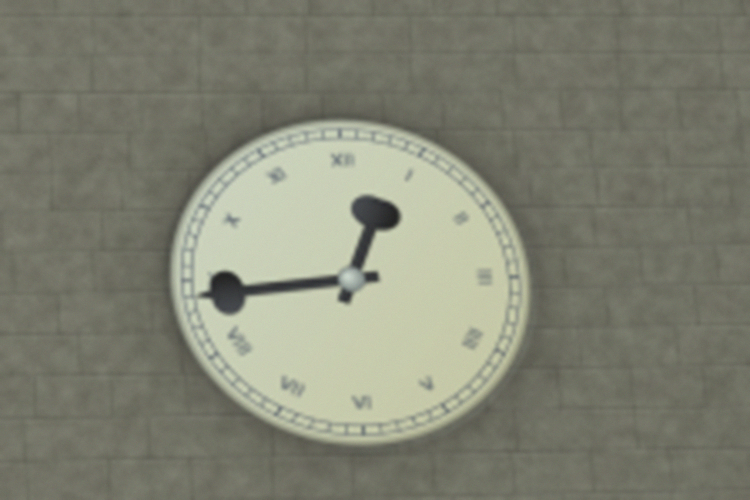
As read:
12,44
